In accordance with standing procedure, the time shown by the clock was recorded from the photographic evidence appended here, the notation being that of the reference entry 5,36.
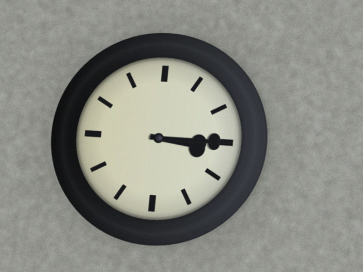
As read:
3,15
